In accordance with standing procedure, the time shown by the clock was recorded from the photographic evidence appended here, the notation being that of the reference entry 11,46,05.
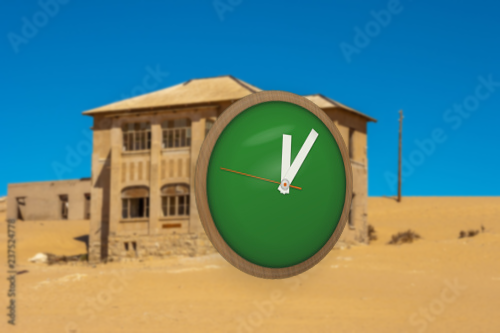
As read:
12,05,47
